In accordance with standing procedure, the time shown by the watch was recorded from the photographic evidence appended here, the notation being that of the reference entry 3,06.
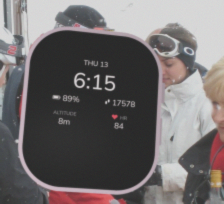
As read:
6,15
